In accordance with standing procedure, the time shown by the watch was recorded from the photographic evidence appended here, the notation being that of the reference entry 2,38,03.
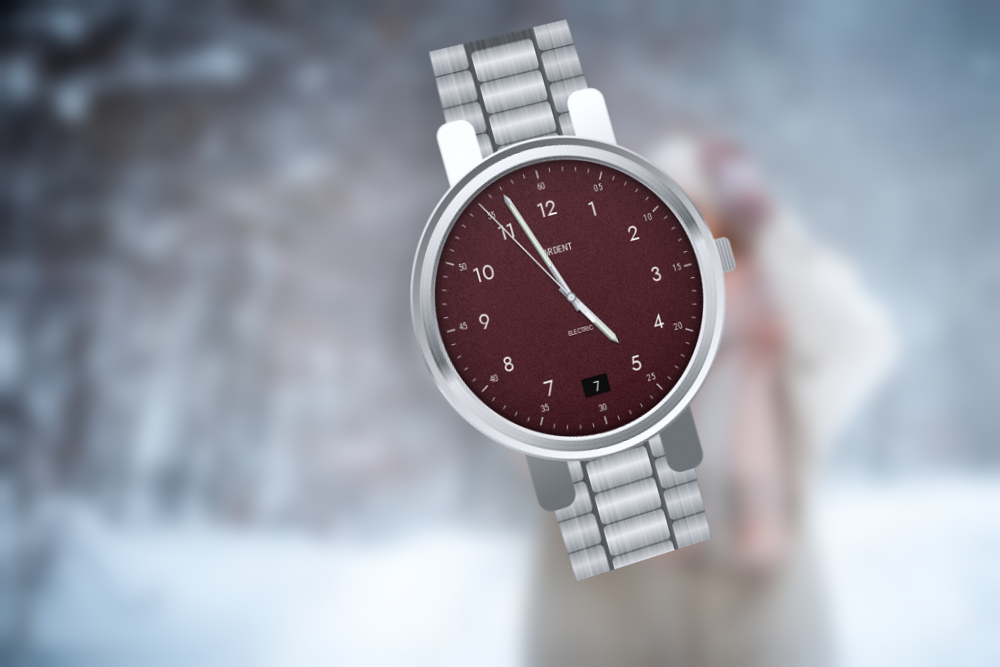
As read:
4,56,55
